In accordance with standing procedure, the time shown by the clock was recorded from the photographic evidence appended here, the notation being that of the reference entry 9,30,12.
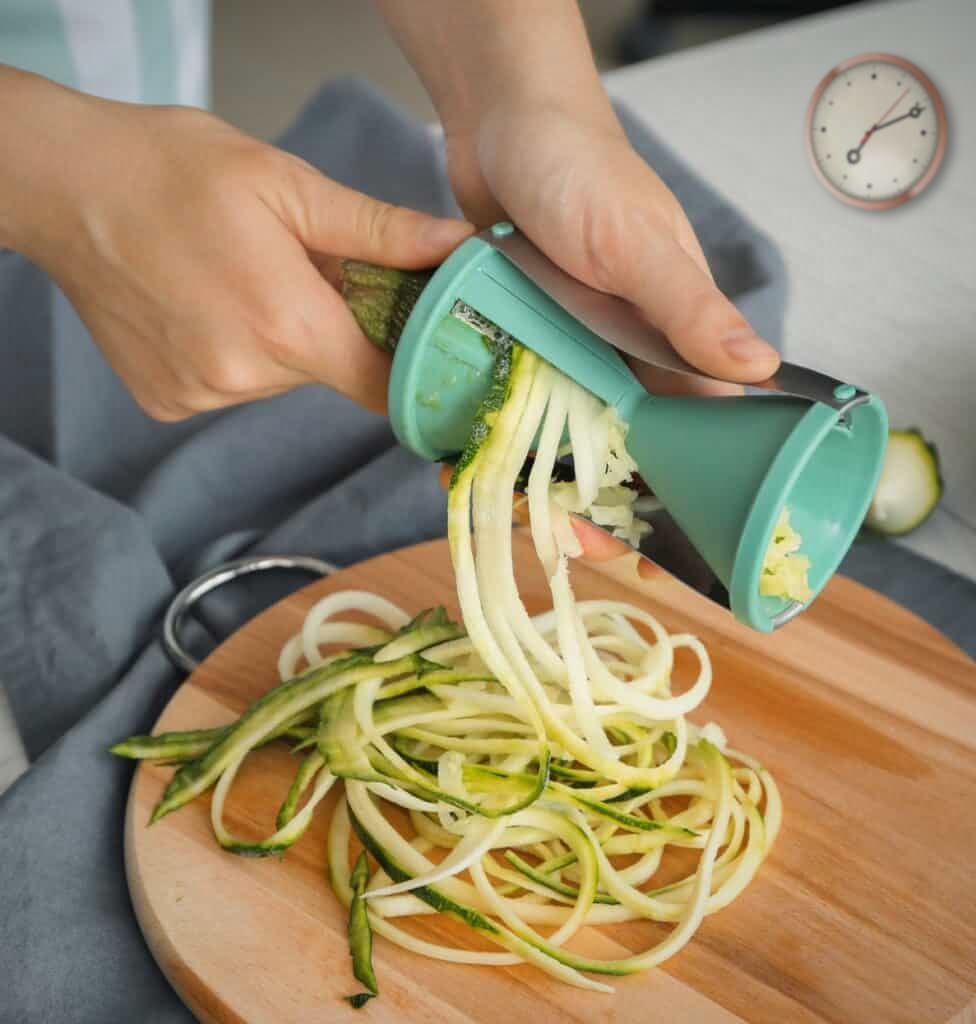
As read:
7,11,07
